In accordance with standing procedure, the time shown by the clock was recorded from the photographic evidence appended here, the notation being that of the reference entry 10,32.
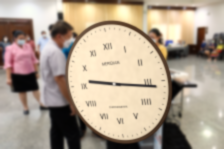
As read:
9,16
